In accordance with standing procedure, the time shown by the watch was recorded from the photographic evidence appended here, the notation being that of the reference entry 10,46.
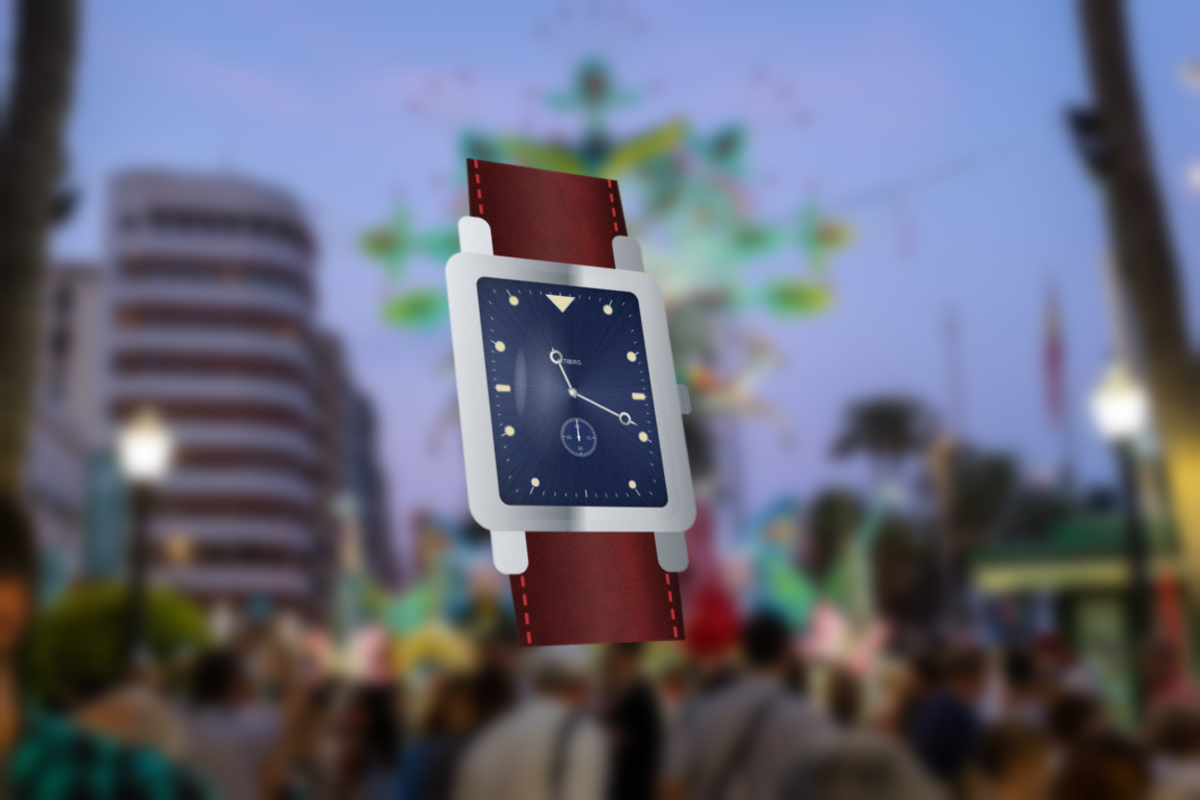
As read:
11,19
